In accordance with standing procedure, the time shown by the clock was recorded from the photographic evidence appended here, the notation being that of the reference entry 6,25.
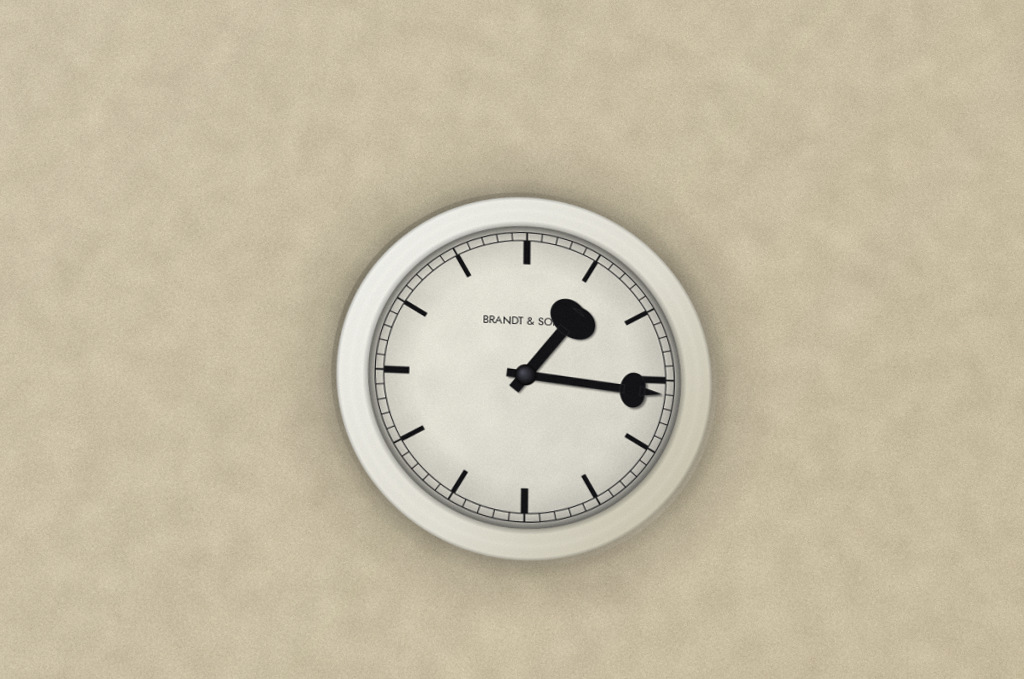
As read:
1,16
